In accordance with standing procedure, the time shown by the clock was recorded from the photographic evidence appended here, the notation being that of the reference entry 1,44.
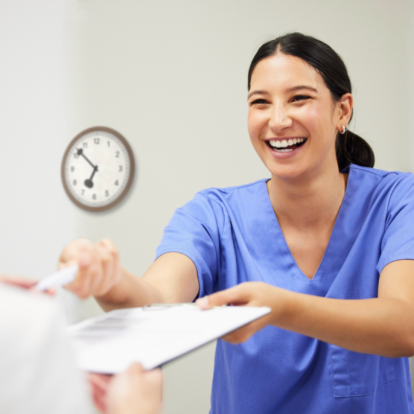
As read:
6,52
